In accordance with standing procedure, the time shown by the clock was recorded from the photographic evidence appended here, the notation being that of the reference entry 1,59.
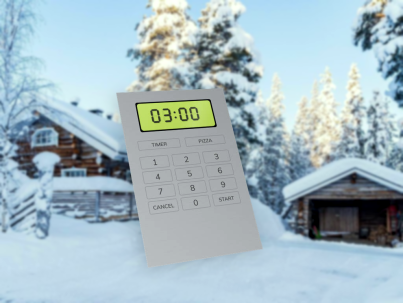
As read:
3,00
